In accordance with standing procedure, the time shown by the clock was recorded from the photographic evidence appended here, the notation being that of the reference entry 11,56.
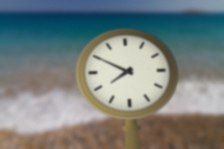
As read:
7,50
